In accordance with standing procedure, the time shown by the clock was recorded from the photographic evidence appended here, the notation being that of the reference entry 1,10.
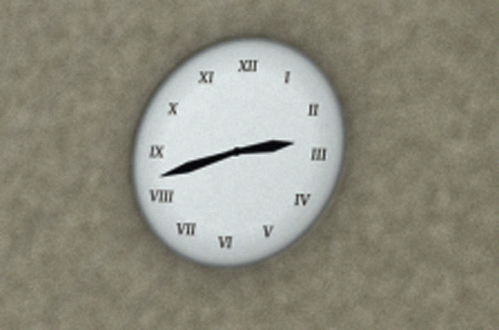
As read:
2,42
